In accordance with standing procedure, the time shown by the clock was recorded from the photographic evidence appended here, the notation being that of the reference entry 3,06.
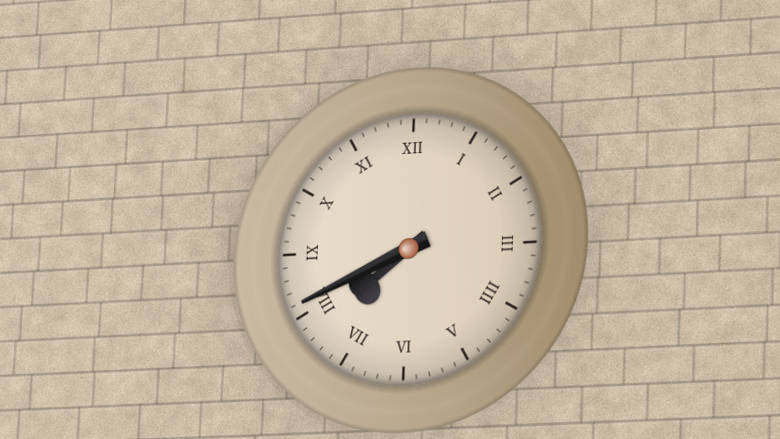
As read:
7,41
